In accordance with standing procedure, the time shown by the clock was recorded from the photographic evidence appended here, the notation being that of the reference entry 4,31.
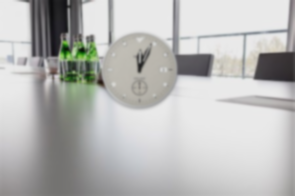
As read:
12,04
